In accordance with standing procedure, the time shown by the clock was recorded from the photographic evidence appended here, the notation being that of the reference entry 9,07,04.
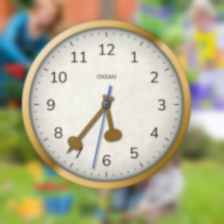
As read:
5,36,32
